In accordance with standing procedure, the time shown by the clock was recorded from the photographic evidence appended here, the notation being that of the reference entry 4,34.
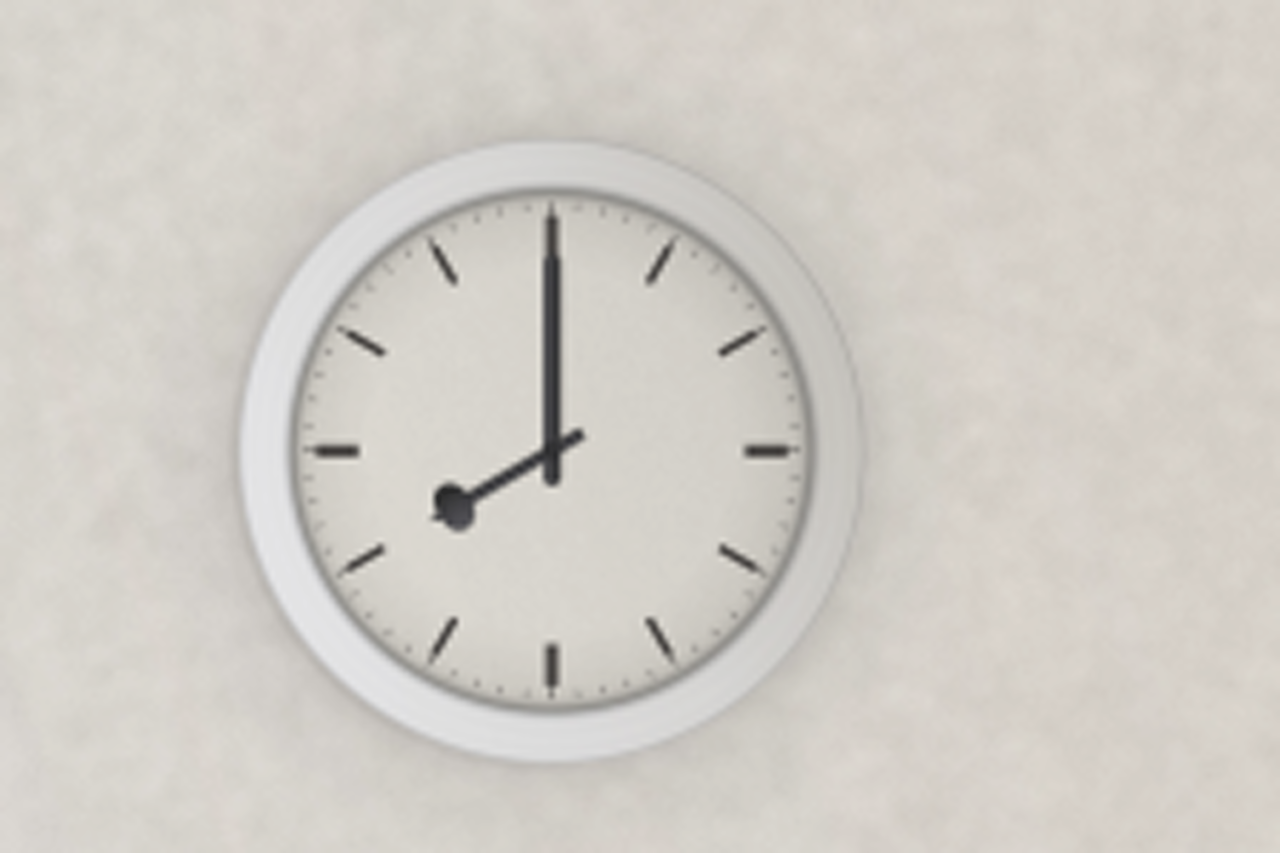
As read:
8,00
